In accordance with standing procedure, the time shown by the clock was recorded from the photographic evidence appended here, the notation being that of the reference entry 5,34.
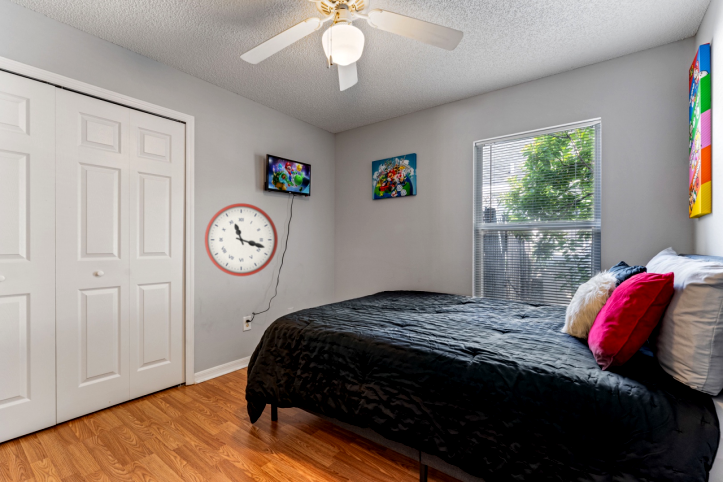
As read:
11,18
